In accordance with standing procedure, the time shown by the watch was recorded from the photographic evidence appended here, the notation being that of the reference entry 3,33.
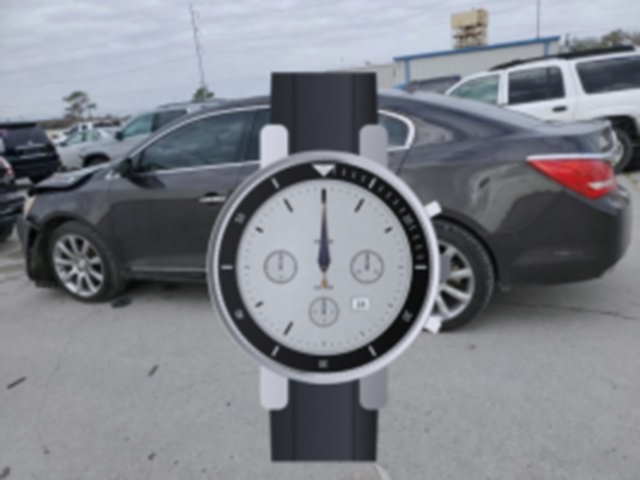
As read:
12,00
